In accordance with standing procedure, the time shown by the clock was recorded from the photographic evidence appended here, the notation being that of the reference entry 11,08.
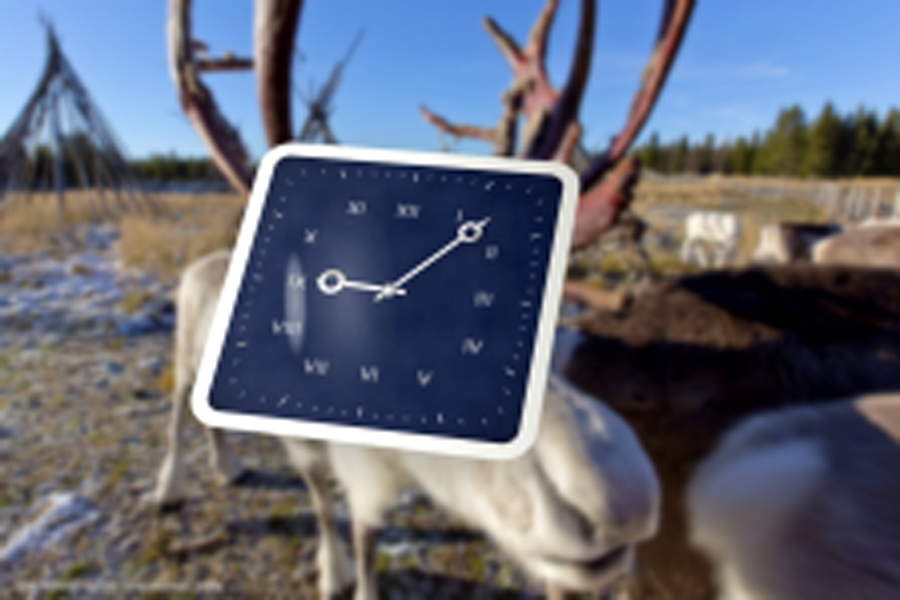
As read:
9,07
